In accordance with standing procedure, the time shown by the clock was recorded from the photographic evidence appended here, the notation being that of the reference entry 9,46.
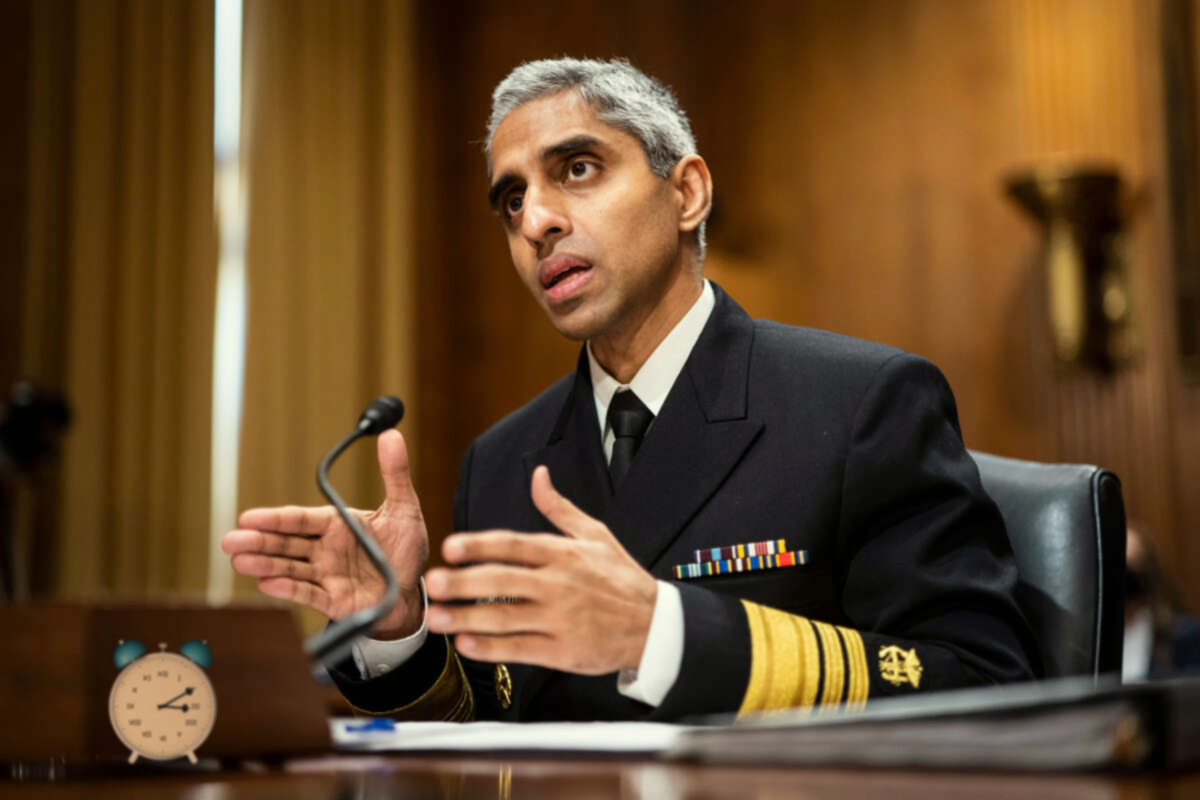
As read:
3,10
